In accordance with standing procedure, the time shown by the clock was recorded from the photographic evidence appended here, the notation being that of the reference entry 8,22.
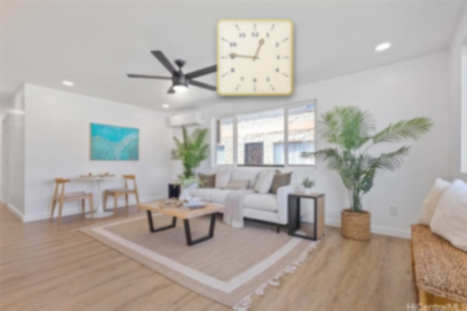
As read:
12,46
